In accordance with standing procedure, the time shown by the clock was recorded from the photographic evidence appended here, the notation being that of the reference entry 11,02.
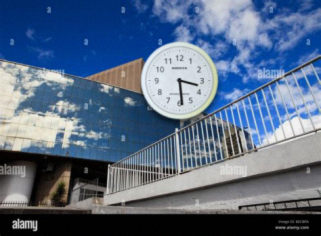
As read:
3,29
